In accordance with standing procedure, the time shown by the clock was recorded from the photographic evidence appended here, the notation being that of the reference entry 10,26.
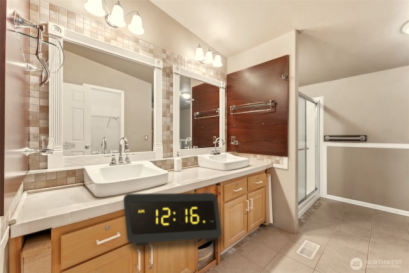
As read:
12,16
